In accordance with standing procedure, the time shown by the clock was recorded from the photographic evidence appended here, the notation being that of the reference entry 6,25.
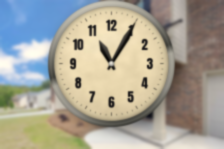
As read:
11,05
